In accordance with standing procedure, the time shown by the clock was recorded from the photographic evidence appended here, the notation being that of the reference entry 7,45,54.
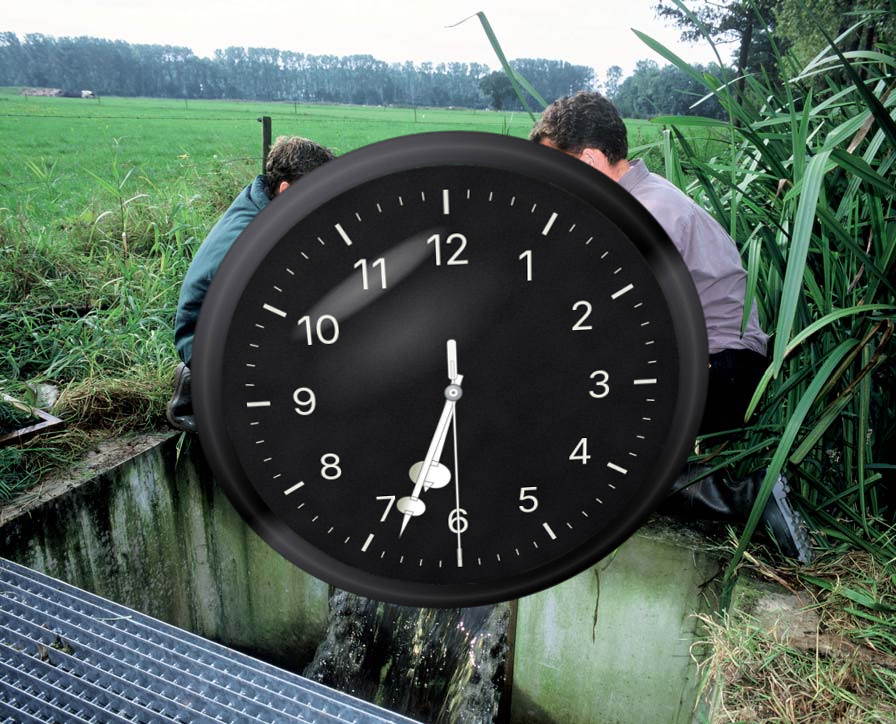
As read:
6,33,30
